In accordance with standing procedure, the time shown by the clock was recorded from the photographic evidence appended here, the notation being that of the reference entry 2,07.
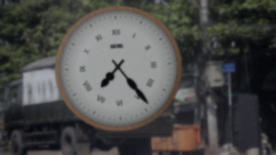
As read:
7,24
